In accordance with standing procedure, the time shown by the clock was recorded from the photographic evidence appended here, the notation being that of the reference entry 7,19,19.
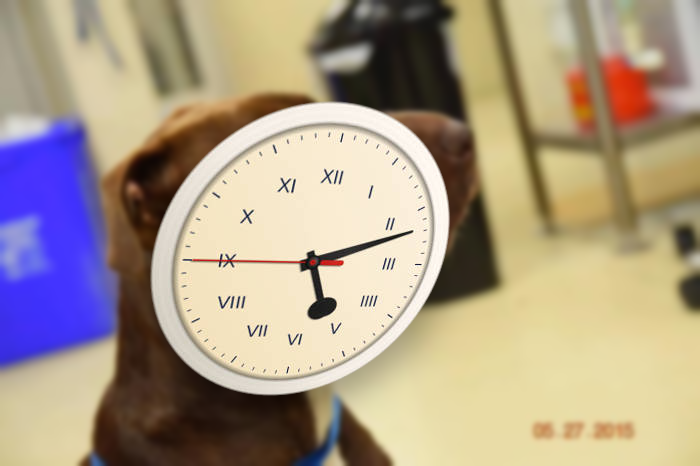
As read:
5,11,45
